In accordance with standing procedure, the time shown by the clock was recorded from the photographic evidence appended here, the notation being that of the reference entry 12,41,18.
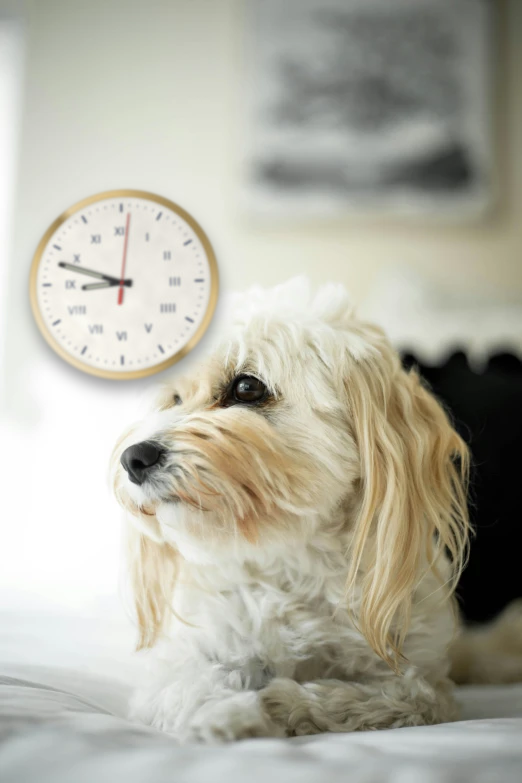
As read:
8,48,01
